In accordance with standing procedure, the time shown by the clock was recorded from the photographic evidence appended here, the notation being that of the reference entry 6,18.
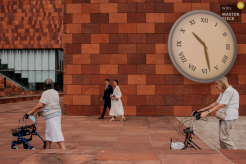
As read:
10,28
